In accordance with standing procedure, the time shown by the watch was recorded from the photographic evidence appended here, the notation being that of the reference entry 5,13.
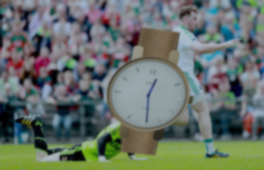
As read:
12,29
